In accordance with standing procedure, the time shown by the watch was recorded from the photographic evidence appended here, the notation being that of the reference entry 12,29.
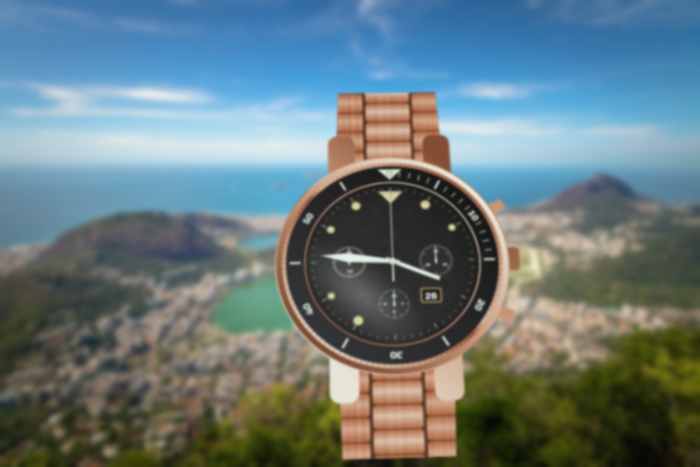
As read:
3,46
